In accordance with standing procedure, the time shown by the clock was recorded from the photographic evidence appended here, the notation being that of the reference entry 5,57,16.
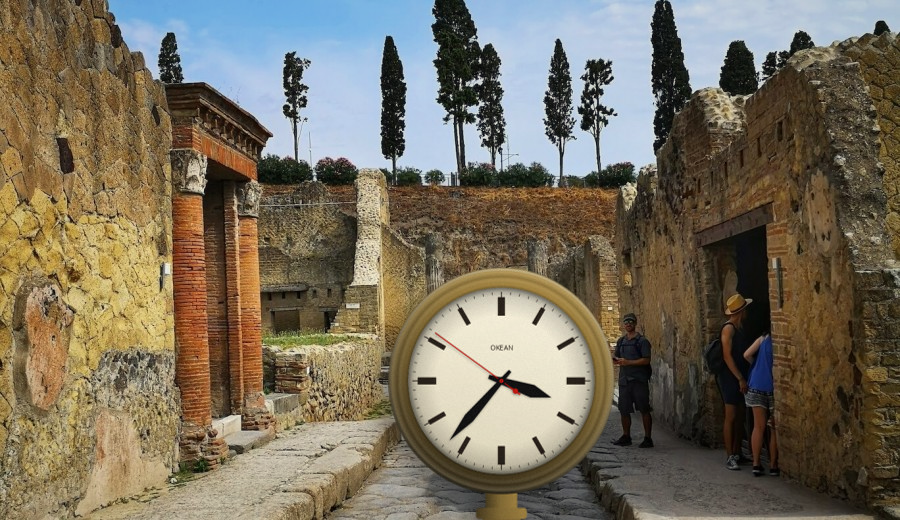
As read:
3,36,51
